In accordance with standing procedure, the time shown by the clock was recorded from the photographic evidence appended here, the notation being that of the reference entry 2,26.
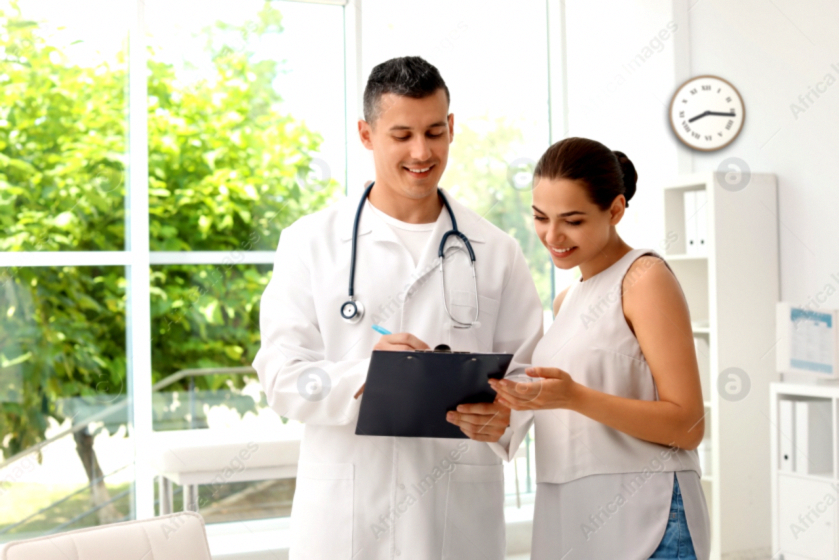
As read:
8,16
